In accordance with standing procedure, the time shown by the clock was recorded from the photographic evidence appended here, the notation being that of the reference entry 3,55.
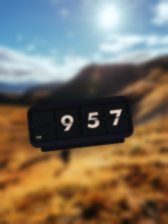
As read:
9,57
